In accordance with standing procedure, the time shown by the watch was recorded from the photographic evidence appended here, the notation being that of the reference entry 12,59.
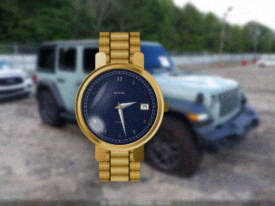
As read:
2,28
